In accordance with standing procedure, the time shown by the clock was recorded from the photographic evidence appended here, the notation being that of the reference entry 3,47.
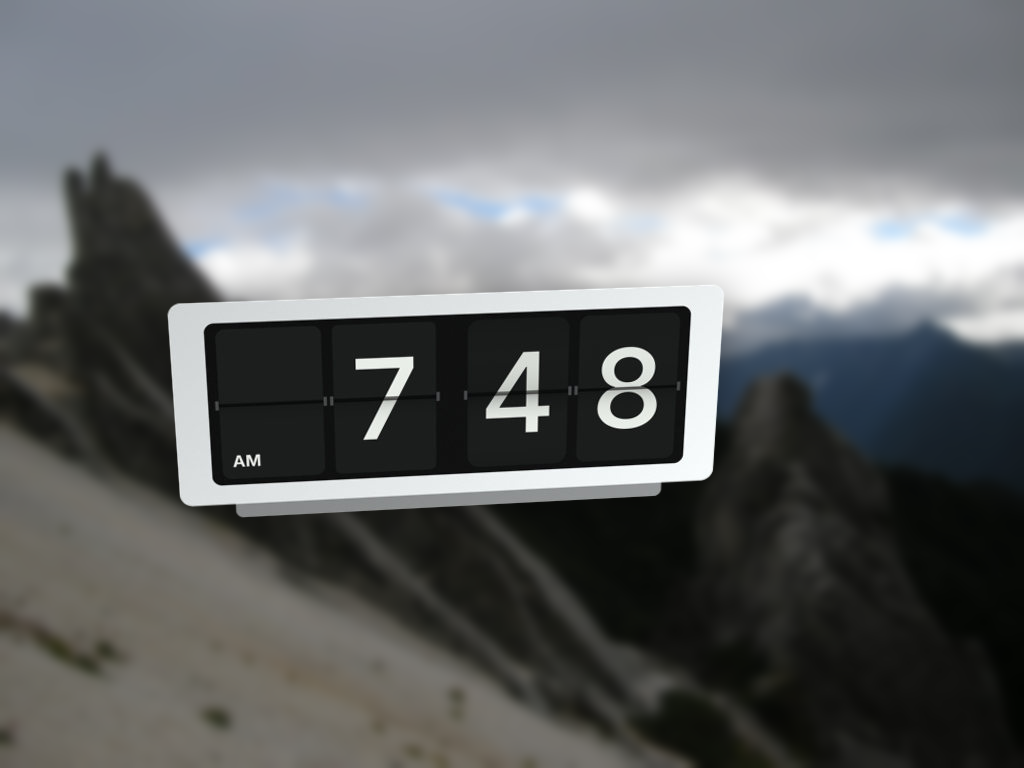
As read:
7,48
